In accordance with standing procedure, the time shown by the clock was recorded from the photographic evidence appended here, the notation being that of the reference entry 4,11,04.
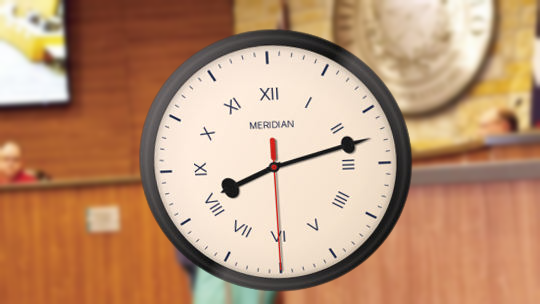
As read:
8,12,30
